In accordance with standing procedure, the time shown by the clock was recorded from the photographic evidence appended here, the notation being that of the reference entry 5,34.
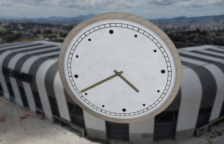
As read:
4,41
